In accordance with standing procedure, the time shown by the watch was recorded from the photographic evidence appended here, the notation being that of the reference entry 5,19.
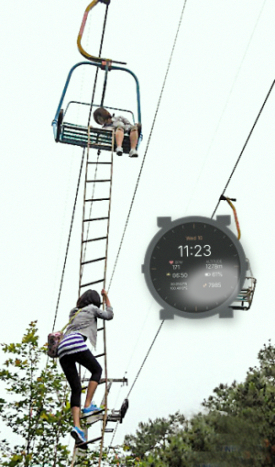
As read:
11,23
